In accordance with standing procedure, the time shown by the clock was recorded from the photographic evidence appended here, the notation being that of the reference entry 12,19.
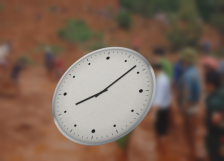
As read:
8,08
